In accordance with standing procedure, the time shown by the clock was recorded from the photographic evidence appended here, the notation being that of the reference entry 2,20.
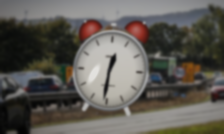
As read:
12,31
